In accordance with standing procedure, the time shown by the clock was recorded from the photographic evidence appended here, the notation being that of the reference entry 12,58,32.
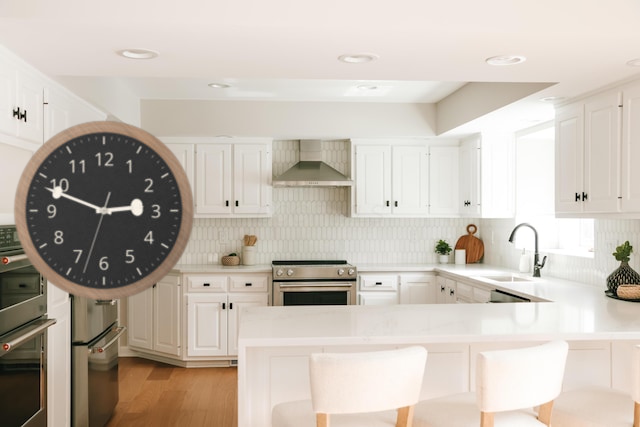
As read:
2,48,33
